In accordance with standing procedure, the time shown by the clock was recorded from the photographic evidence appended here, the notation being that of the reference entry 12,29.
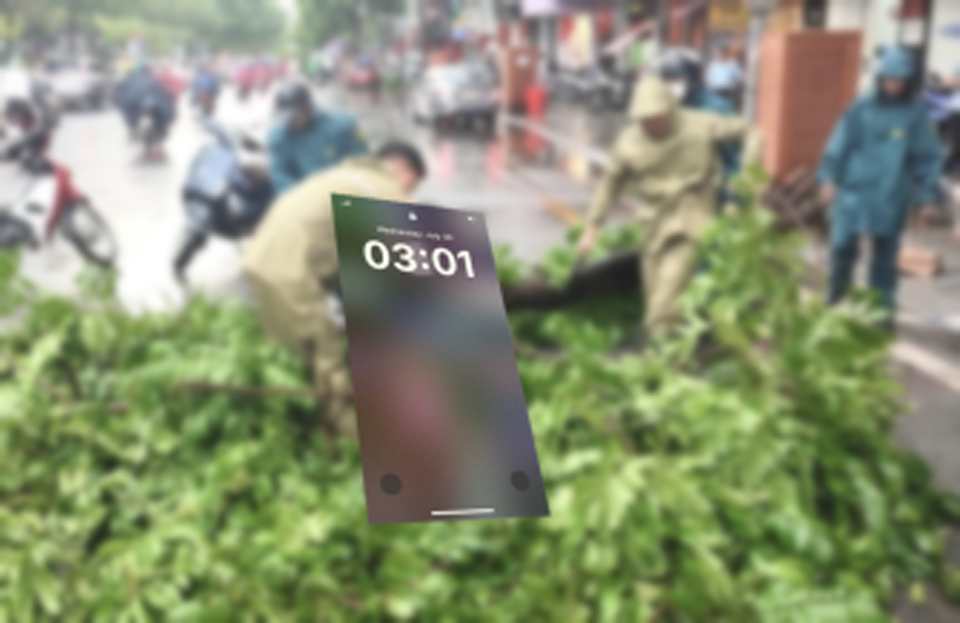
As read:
3,01
